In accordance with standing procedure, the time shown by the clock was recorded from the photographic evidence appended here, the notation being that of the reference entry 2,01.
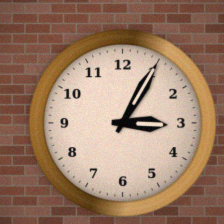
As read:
3,05
